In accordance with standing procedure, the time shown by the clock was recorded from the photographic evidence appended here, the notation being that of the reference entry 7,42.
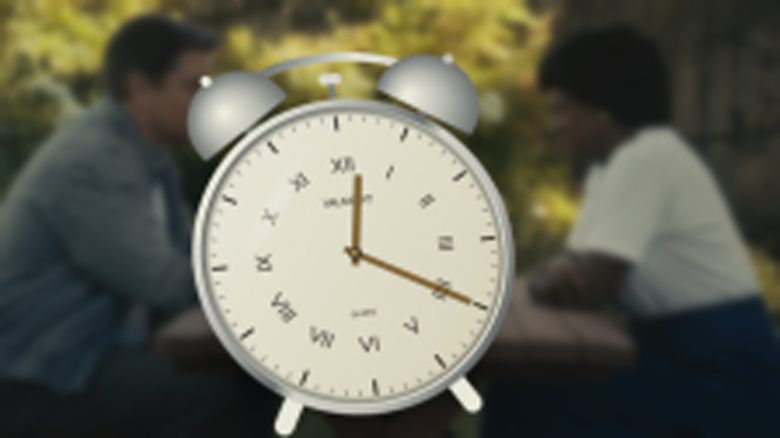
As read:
12,20
